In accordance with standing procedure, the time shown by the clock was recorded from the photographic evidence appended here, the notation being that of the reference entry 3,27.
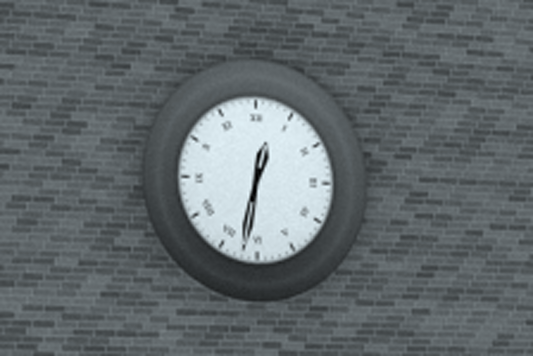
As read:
12,32
